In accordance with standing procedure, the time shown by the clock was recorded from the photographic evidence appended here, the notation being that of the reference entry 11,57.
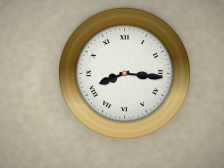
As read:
8,16
